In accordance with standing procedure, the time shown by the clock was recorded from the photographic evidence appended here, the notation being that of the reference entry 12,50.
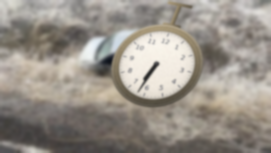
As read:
6,32
